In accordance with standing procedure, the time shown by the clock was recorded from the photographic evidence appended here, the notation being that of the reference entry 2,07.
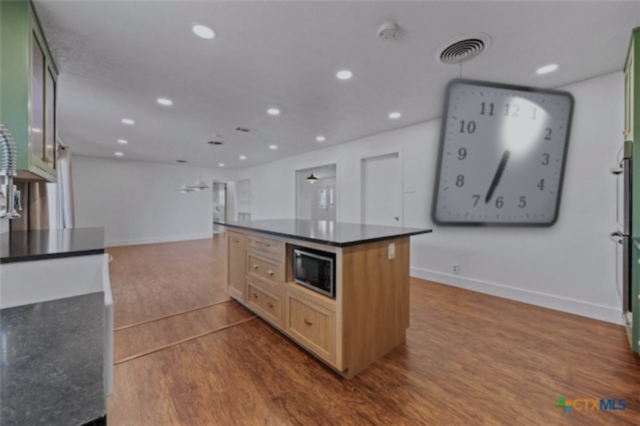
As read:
6,33
